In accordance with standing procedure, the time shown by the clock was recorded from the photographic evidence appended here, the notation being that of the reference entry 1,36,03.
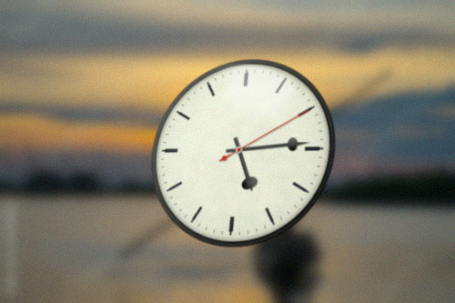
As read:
5,14,10
